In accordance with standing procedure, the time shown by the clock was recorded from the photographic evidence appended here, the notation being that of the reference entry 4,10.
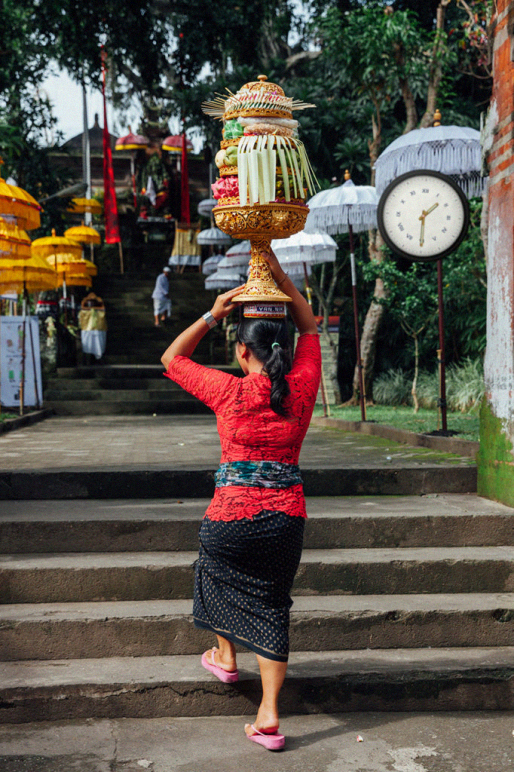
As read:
1,30
